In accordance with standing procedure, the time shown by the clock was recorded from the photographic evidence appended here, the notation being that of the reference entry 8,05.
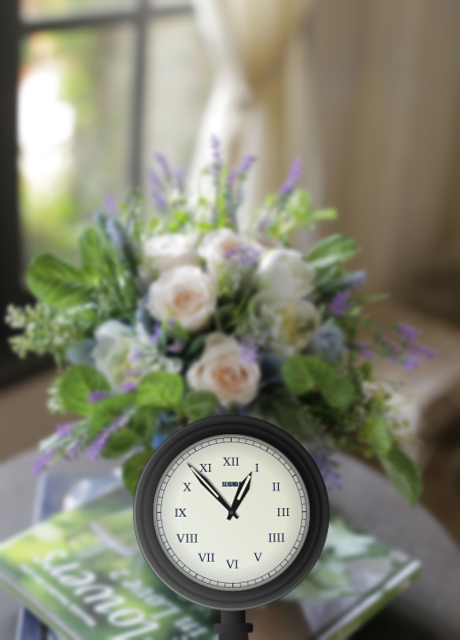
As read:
12,53
